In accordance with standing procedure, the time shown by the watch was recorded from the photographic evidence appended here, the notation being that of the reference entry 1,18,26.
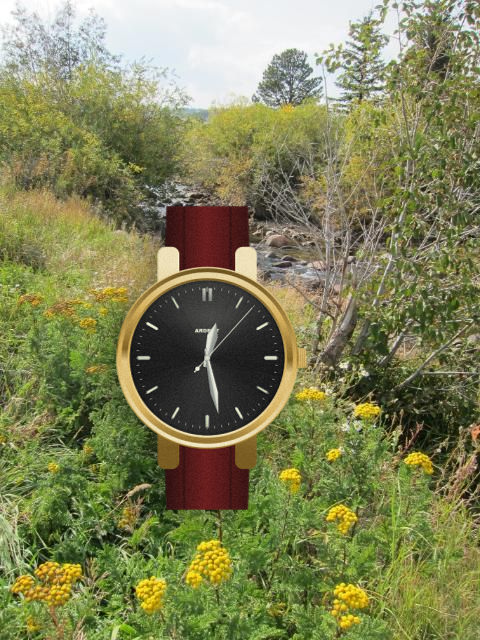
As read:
12,28,07
